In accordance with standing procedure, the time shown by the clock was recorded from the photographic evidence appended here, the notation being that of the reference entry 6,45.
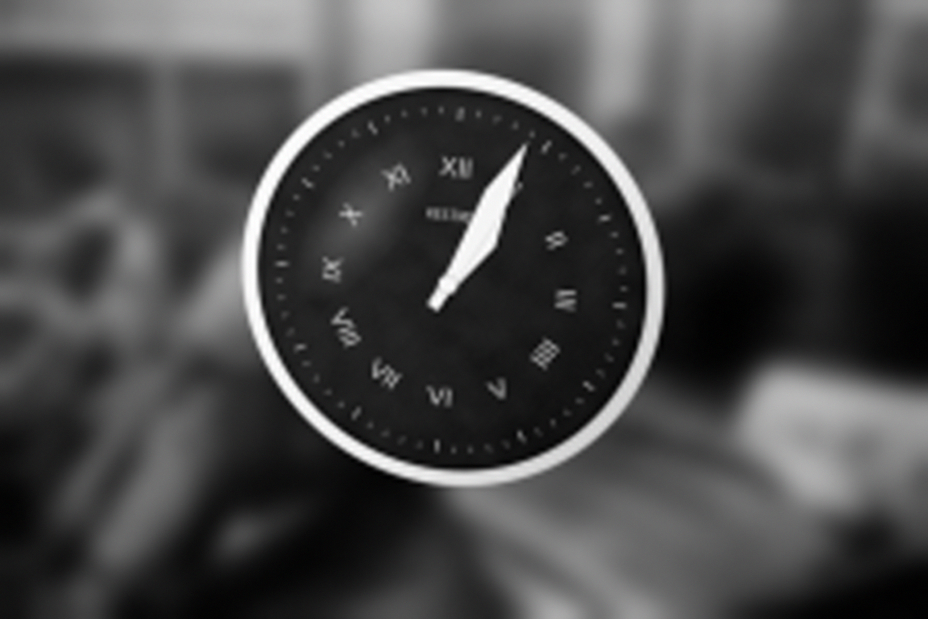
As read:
1,04
